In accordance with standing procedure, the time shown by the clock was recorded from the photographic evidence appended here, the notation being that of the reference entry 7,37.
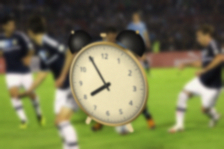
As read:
7,55
